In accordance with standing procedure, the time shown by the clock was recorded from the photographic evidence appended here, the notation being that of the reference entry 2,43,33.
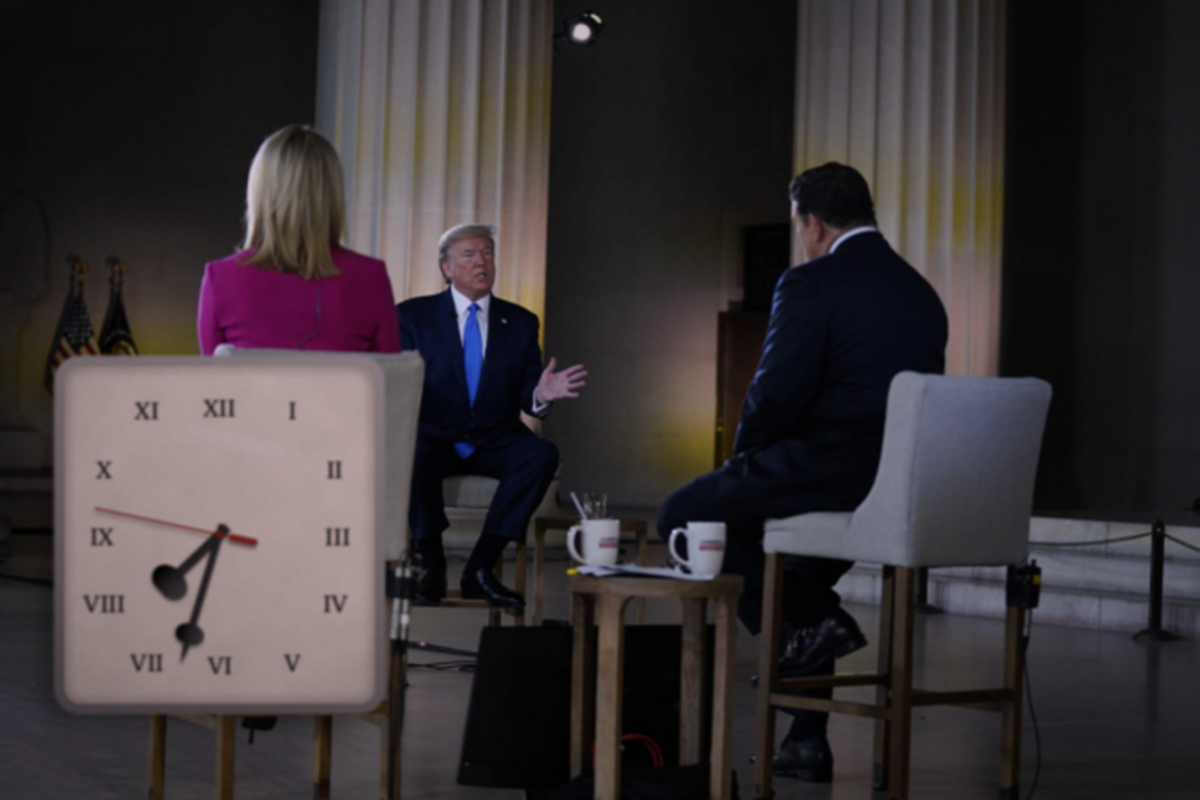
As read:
7,32,47
